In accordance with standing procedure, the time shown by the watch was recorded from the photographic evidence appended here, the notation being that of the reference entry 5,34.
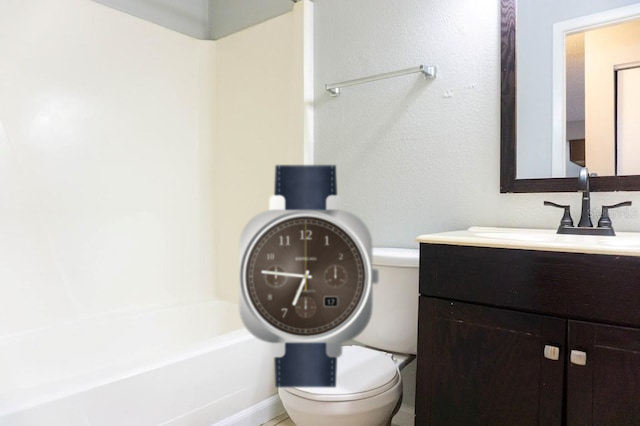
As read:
6,46
